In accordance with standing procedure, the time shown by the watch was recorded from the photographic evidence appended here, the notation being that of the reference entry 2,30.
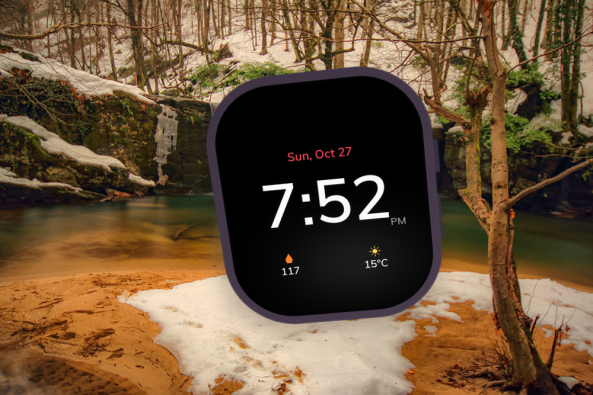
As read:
7,52
